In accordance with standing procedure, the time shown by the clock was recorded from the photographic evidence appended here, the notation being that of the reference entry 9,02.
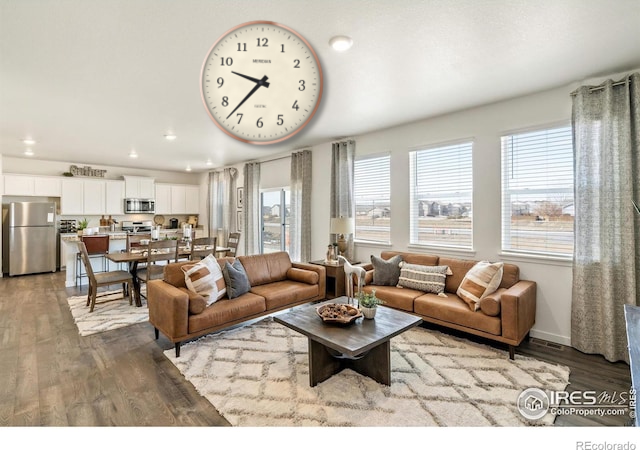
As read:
9,37
